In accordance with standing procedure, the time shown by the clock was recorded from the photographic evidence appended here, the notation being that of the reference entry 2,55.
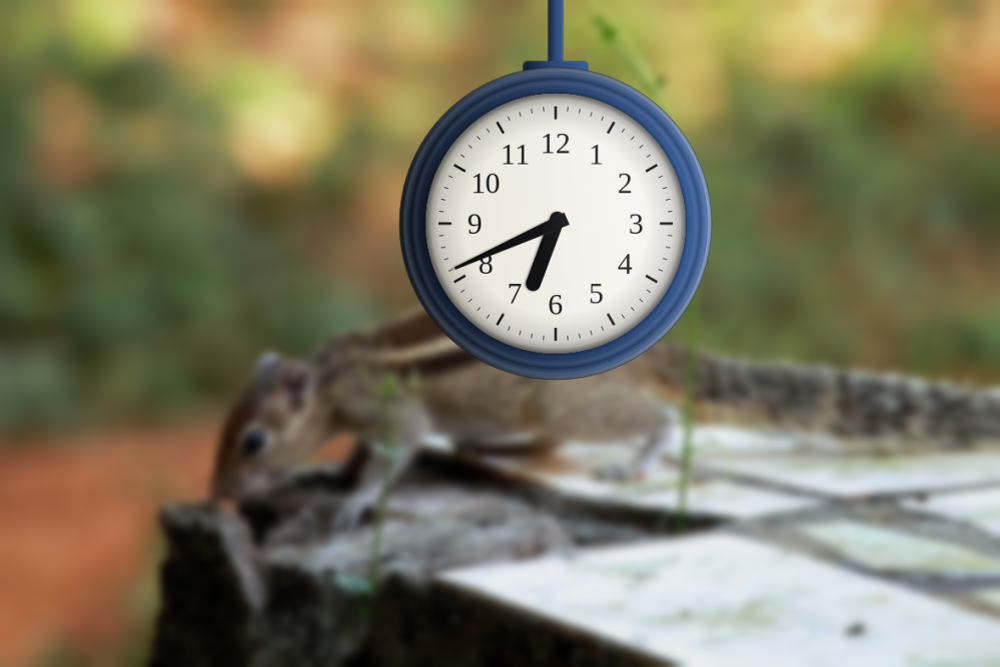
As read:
6,41
